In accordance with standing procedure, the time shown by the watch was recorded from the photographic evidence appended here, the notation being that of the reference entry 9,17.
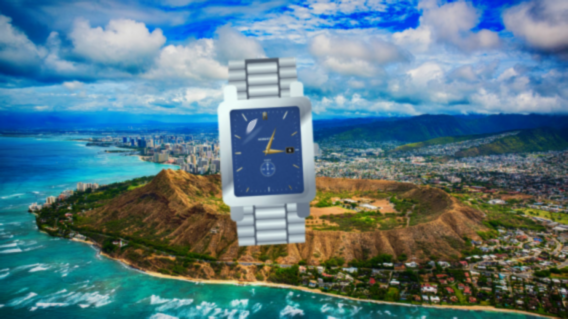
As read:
3,04
